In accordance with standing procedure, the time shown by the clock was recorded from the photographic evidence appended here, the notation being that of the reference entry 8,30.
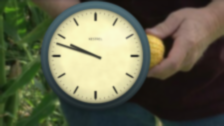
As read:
9,48
